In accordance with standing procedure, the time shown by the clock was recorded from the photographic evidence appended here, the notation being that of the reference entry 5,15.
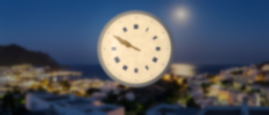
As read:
9,50
